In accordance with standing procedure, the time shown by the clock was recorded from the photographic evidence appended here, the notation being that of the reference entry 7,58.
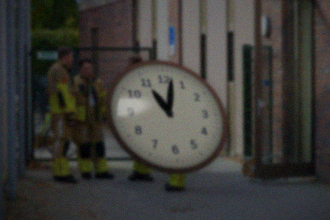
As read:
11,02
